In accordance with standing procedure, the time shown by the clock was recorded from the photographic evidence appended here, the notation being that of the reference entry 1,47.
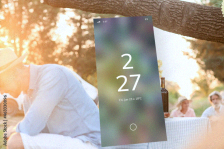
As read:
2,27
